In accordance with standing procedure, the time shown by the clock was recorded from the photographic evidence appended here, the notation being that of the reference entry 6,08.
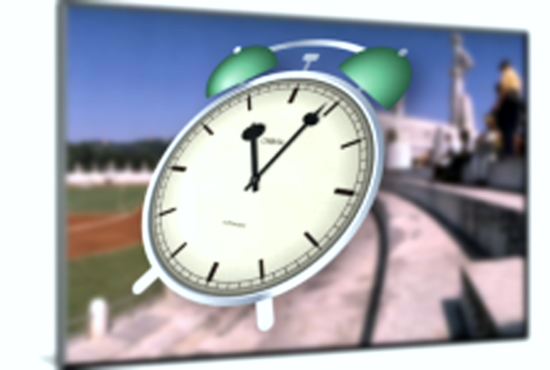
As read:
11,04
